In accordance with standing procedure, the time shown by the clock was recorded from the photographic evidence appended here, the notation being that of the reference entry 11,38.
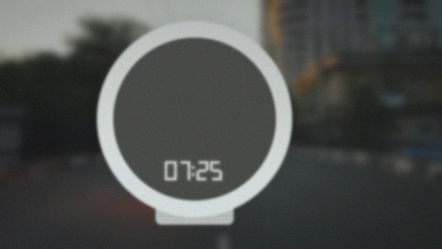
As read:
7,25
